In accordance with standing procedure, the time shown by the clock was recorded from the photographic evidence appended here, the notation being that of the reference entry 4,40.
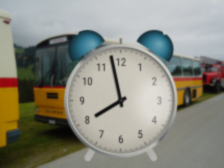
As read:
7,58
